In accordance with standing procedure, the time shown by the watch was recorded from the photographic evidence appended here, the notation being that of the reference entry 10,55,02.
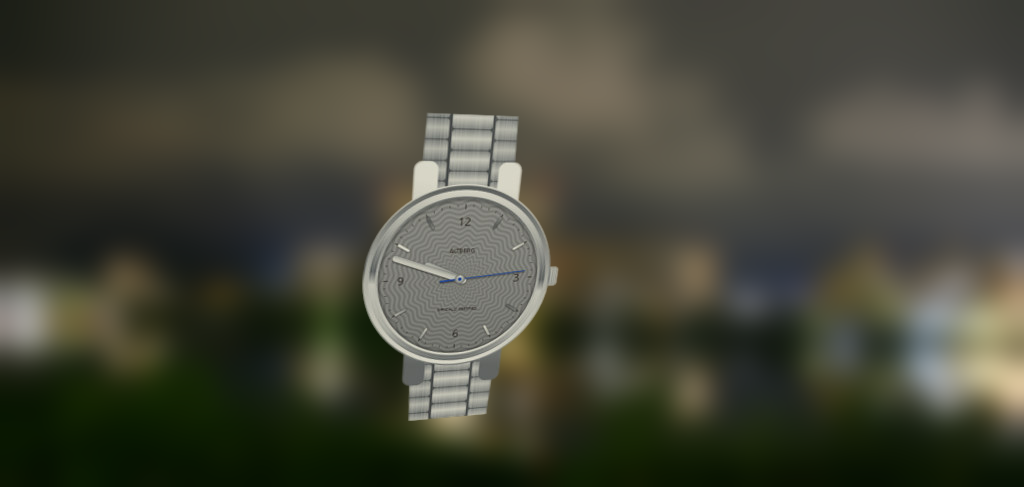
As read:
9,48,14
